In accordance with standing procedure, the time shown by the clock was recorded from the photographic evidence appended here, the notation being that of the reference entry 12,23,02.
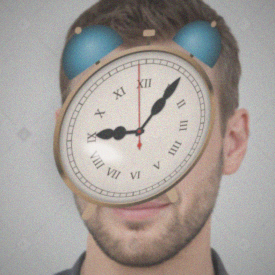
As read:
9,05,59
